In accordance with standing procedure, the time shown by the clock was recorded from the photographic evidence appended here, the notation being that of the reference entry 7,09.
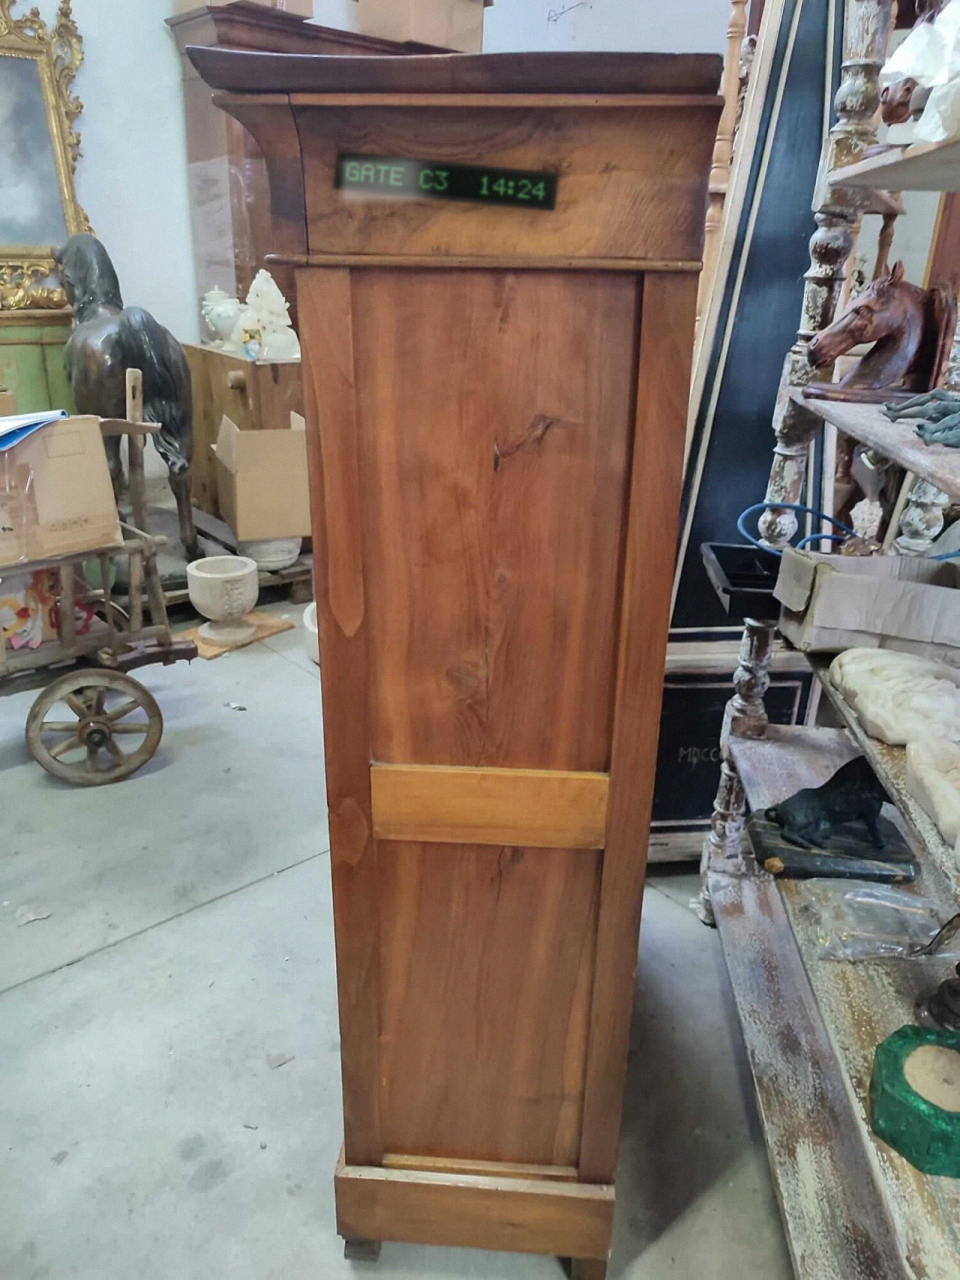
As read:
14,24
